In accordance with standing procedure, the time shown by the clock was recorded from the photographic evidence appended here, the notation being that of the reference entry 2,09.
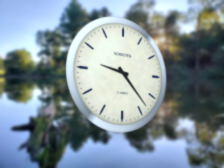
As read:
9,23
